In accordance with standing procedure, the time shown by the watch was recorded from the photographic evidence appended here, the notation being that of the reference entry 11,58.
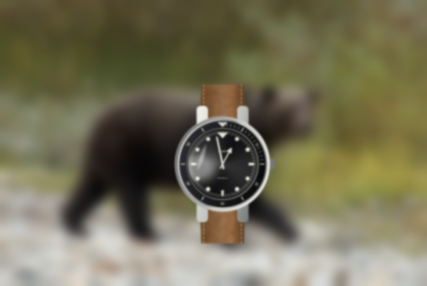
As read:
12,58
